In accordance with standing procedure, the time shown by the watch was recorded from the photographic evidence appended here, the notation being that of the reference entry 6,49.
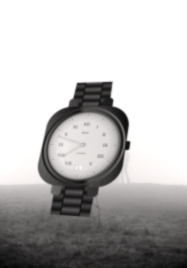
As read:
7,48
